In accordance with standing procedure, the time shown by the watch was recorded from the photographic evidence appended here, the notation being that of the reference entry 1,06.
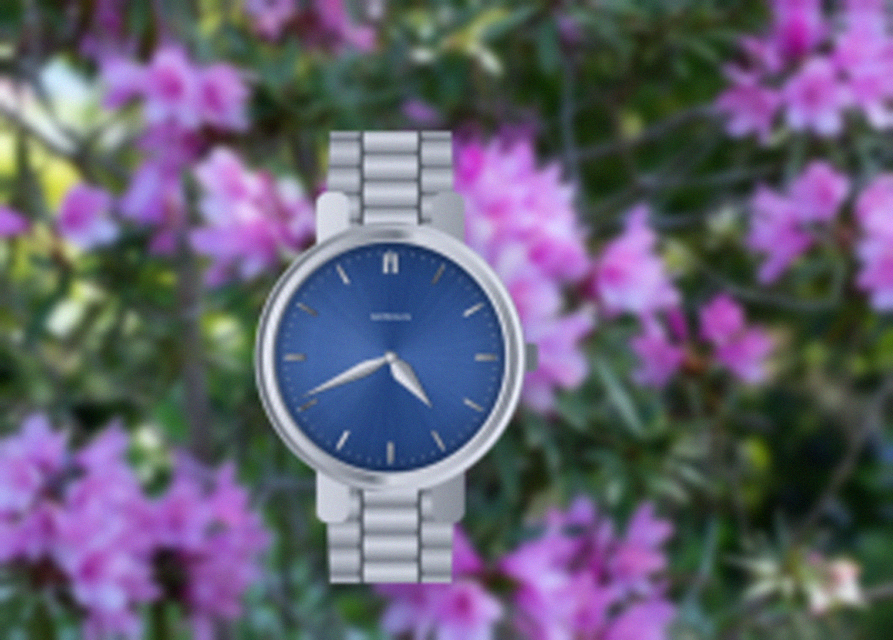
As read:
4,41
